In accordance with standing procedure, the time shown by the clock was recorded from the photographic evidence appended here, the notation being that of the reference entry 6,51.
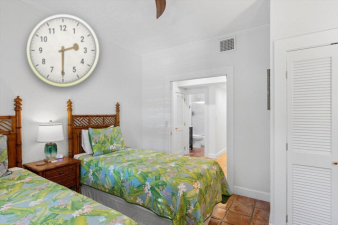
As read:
2,30
